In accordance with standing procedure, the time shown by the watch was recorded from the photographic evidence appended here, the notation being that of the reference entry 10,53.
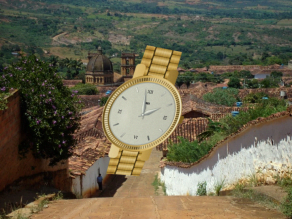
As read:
1,58
